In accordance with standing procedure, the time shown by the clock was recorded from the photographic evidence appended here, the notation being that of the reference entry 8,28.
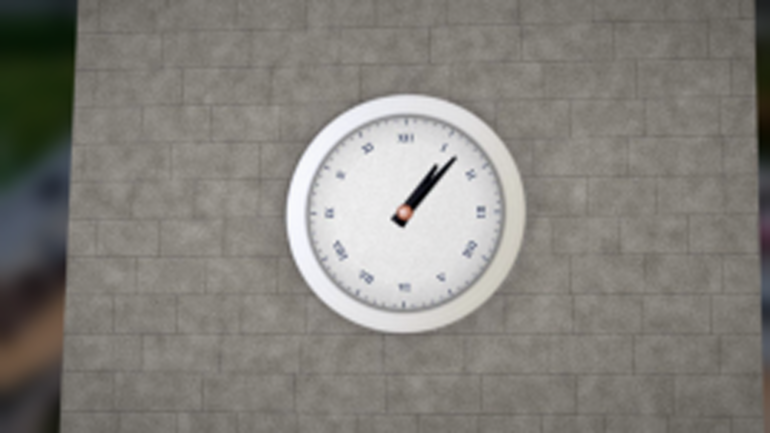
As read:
1,07
